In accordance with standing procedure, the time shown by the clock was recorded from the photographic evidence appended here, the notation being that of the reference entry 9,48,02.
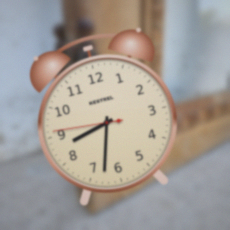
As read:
8,32,46
